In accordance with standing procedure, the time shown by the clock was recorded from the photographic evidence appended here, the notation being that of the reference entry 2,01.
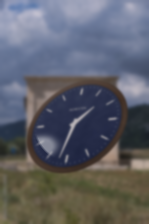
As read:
1,32
